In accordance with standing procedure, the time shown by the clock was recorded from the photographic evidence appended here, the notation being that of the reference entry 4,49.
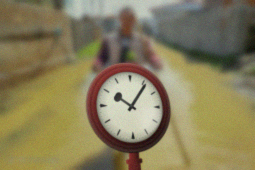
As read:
10,06
